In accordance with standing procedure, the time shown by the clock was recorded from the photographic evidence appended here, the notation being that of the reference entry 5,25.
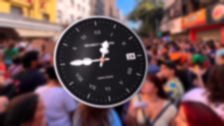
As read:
12,45
